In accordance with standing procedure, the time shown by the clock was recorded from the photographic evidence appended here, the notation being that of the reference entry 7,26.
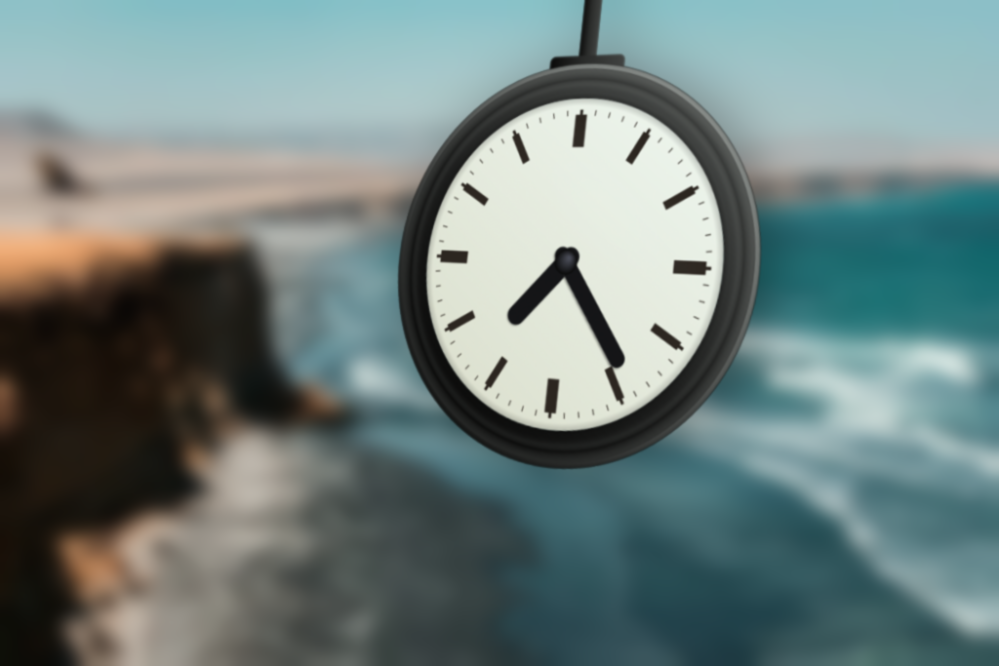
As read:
7,24
